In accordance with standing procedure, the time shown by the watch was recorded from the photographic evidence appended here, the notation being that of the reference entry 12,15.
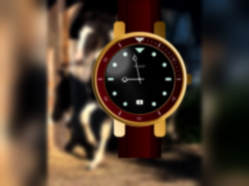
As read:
8,58
